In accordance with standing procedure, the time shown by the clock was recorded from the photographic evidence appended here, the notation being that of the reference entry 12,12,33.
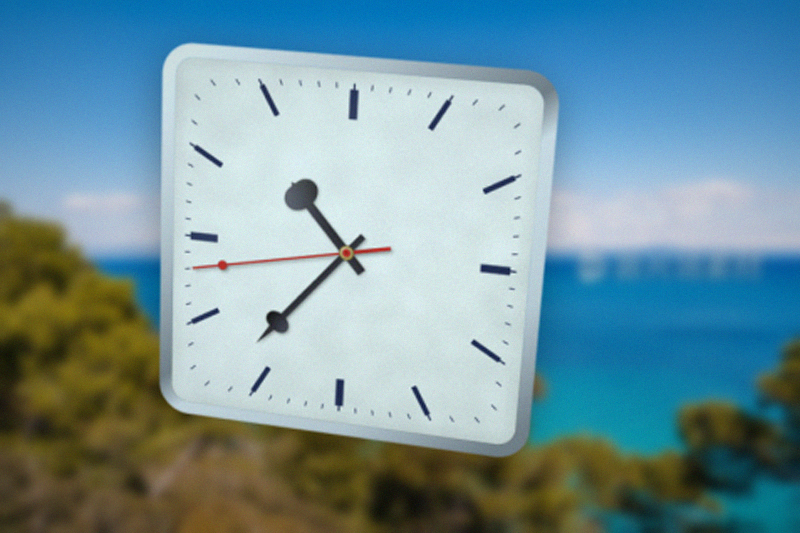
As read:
10,36,43
